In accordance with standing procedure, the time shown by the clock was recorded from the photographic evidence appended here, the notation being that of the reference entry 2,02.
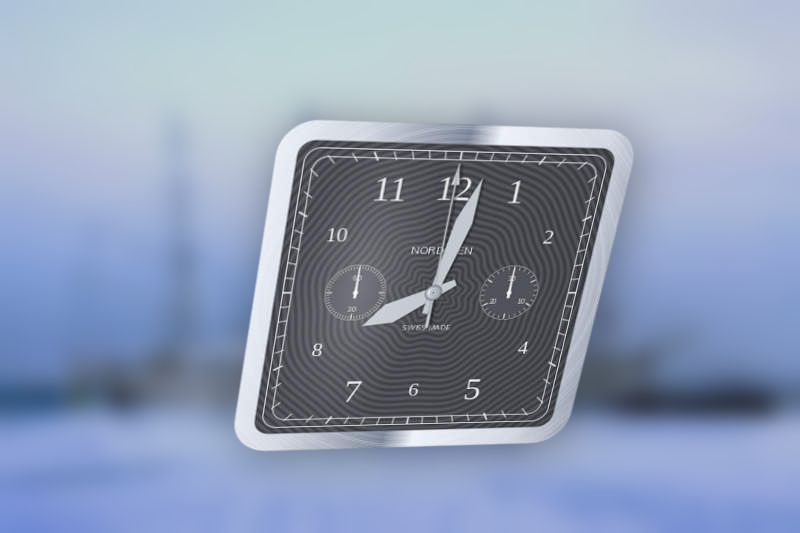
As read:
8,02
